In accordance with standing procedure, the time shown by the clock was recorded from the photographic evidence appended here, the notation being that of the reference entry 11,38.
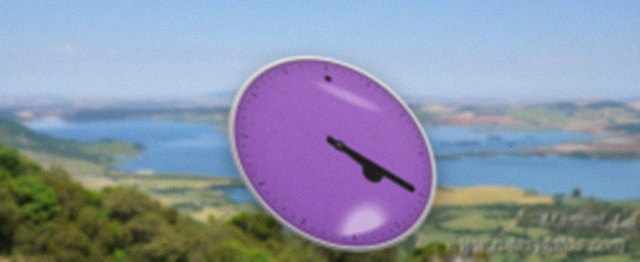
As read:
4,20
